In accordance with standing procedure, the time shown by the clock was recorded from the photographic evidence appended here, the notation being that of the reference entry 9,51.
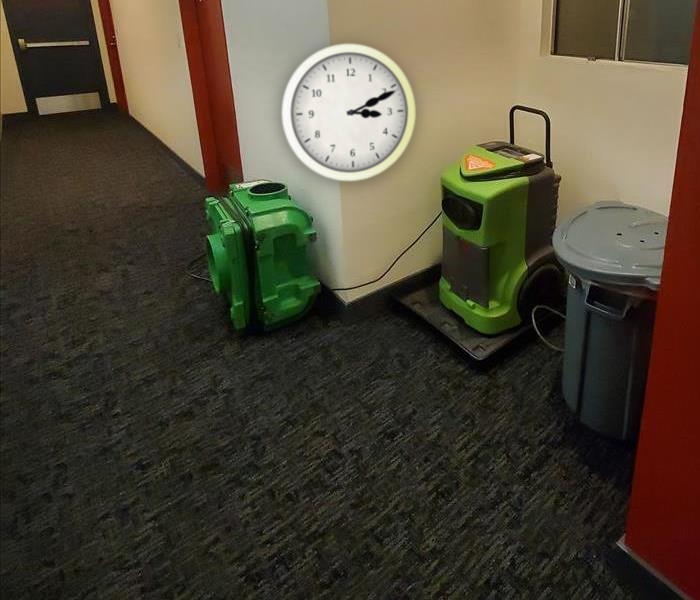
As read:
3,11
